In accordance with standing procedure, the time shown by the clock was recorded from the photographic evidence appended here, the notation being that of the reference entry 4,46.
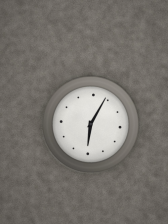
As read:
6,04
